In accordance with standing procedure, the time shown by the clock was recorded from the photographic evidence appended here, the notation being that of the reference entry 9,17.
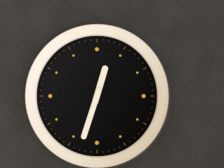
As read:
12,33
